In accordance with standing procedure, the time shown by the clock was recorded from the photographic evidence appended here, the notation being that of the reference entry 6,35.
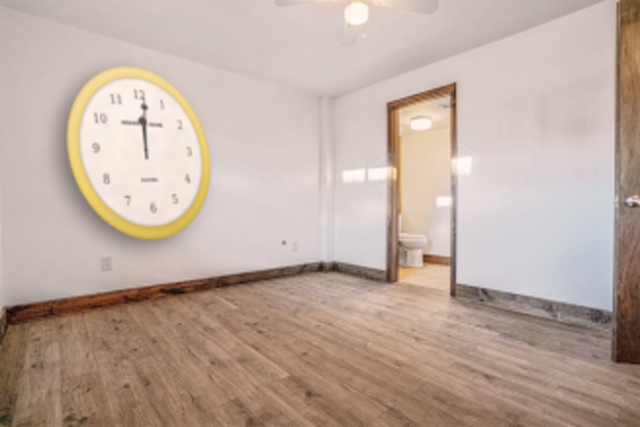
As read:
12,01
